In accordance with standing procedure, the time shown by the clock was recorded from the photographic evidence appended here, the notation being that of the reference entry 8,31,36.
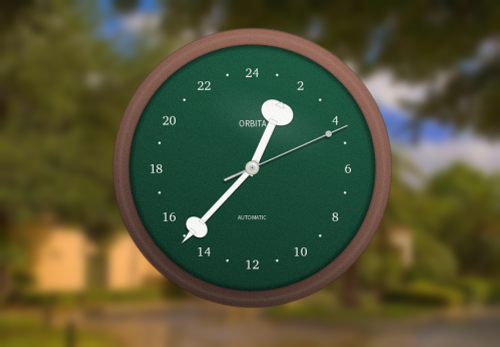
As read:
1,37,11
